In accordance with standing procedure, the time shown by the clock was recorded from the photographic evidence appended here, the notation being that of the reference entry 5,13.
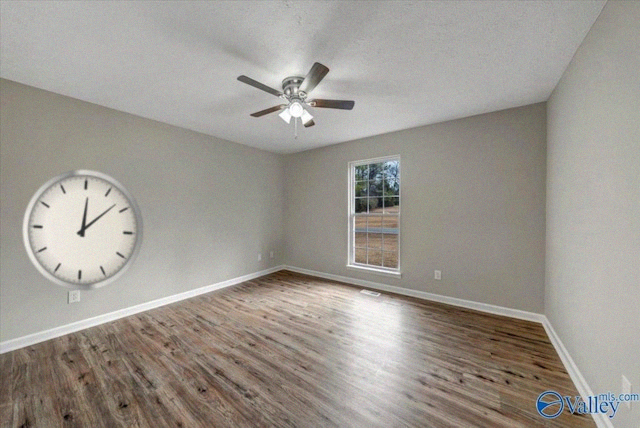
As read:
12,08
